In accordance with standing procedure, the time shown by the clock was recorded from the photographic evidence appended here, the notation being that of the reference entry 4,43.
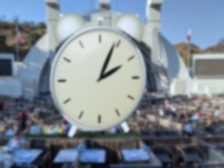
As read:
2,04
